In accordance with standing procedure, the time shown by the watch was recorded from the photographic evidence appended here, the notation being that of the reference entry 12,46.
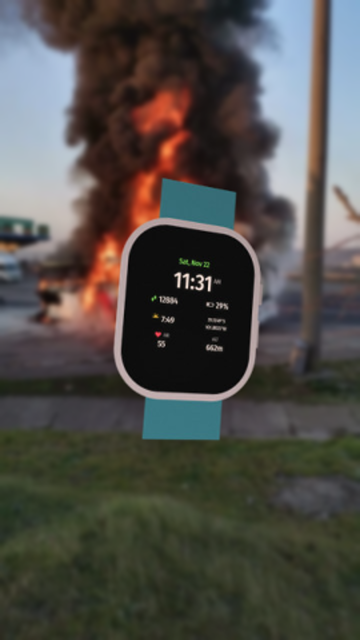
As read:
11,31
